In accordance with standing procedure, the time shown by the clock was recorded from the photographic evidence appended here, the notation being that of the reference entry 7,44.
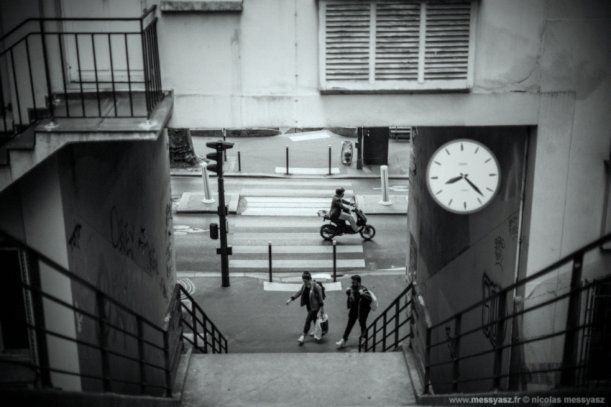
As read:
8,23
